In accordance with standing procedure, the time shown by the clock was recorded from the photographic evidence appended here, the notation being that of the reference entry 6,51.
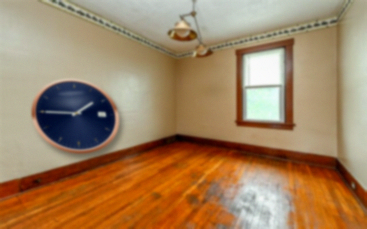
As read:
1,45
